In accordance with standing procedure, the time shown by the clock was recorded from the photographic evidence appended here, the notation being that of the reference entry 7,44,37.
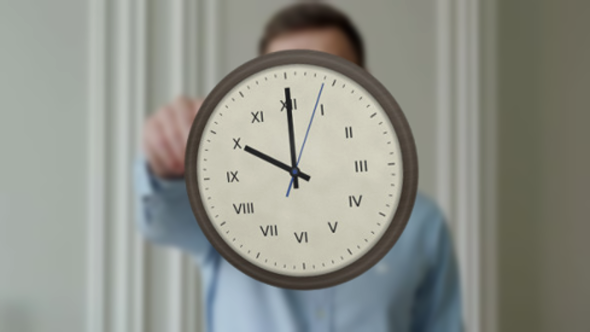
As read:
10,00,04
